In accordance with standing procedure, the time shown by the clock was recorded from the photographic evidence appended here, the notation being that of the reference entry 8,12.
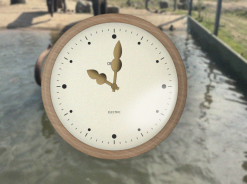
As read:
10,01
